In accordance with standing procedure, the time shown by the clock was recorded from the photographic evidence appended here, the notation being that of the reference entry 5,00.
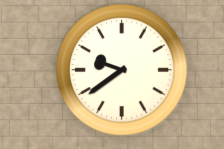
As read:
9,39
